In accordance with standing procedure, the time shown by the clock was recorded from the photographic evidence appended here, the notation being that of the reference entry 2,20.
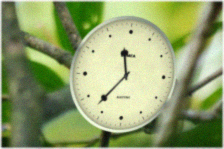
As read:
11,37
